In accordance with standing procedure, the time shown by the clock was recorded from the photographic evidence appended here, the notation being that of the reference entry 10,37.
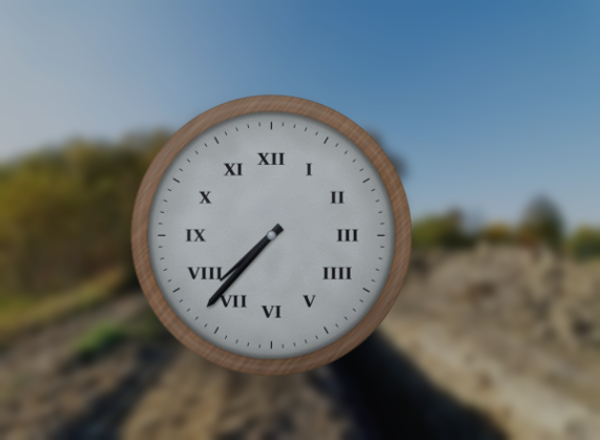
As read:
7,37
